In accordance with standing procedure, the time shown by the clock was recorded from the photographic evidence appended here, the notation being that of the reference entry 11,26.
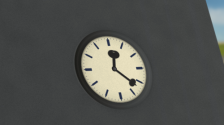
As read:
12,22
